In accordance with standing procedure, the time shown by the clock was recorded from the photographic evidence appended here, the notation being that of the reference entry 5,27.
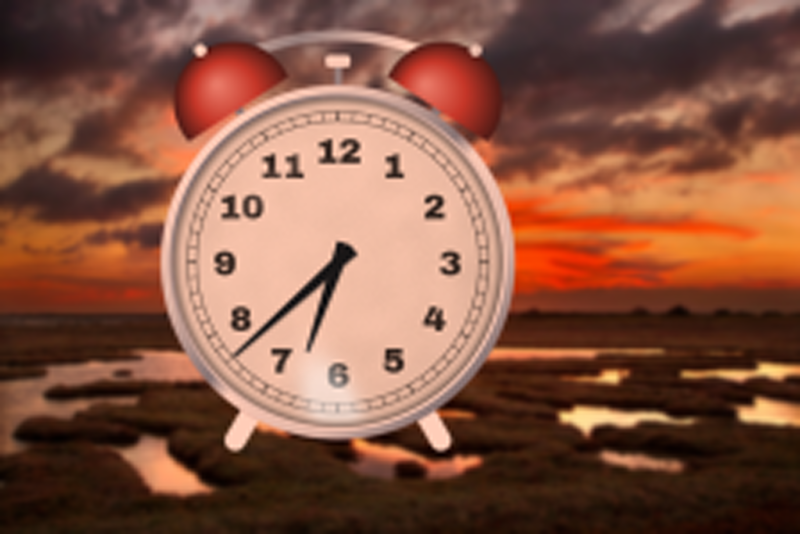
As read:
6,38
